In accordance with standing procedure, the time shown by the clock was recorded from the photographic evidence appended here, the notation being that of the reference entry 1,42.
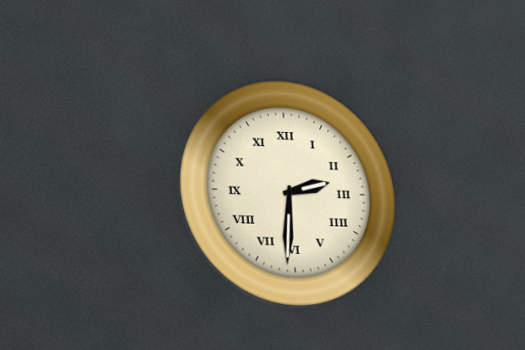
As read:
2,31
